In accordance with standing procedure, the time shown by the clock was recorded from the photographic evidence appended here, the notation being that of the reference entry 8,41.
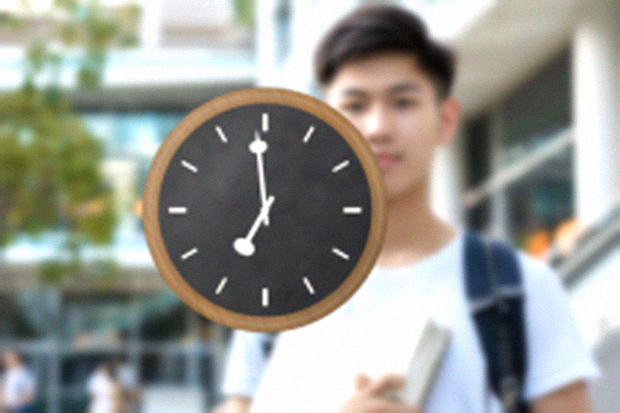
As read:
6,59
